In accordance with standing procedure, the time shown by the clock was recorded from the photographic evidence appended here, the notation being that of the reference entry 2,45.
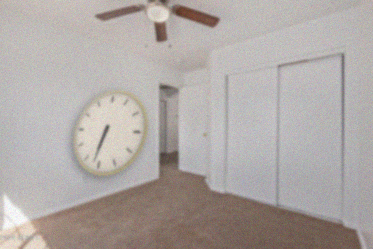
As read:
6,32
